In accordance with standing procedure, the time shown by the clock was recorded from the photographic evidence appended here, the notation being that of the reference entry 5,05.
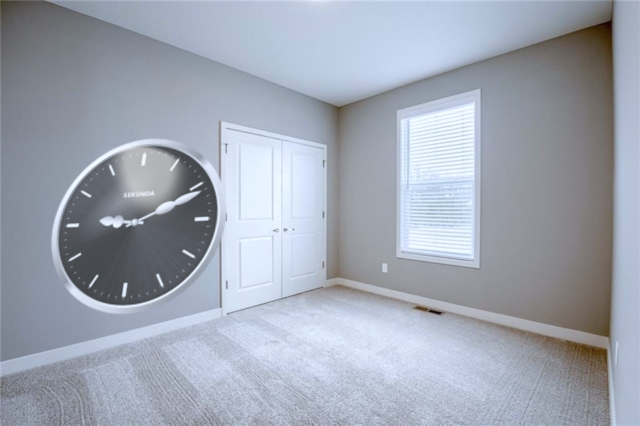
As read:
9,11
